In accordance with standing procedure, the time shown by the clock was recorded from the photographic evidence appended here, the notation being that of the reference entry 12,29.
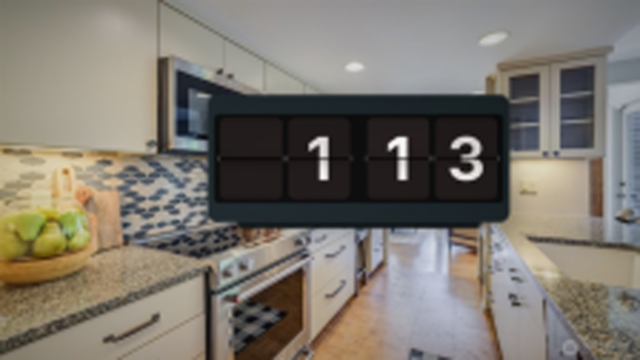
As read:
1,13
